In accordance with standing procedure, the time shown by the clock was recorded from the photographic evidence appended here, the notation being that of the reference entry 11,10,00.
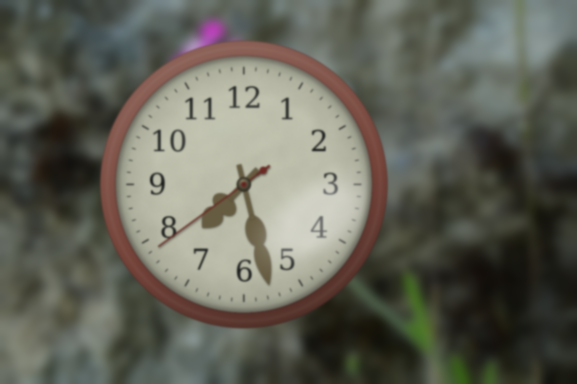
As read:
7,27,39
